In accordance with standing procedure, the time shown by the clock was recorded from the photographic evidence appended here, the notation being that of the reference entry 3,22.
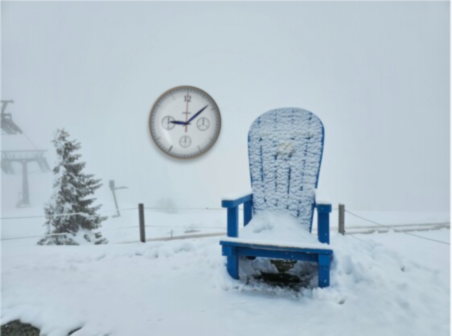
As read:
9,08
